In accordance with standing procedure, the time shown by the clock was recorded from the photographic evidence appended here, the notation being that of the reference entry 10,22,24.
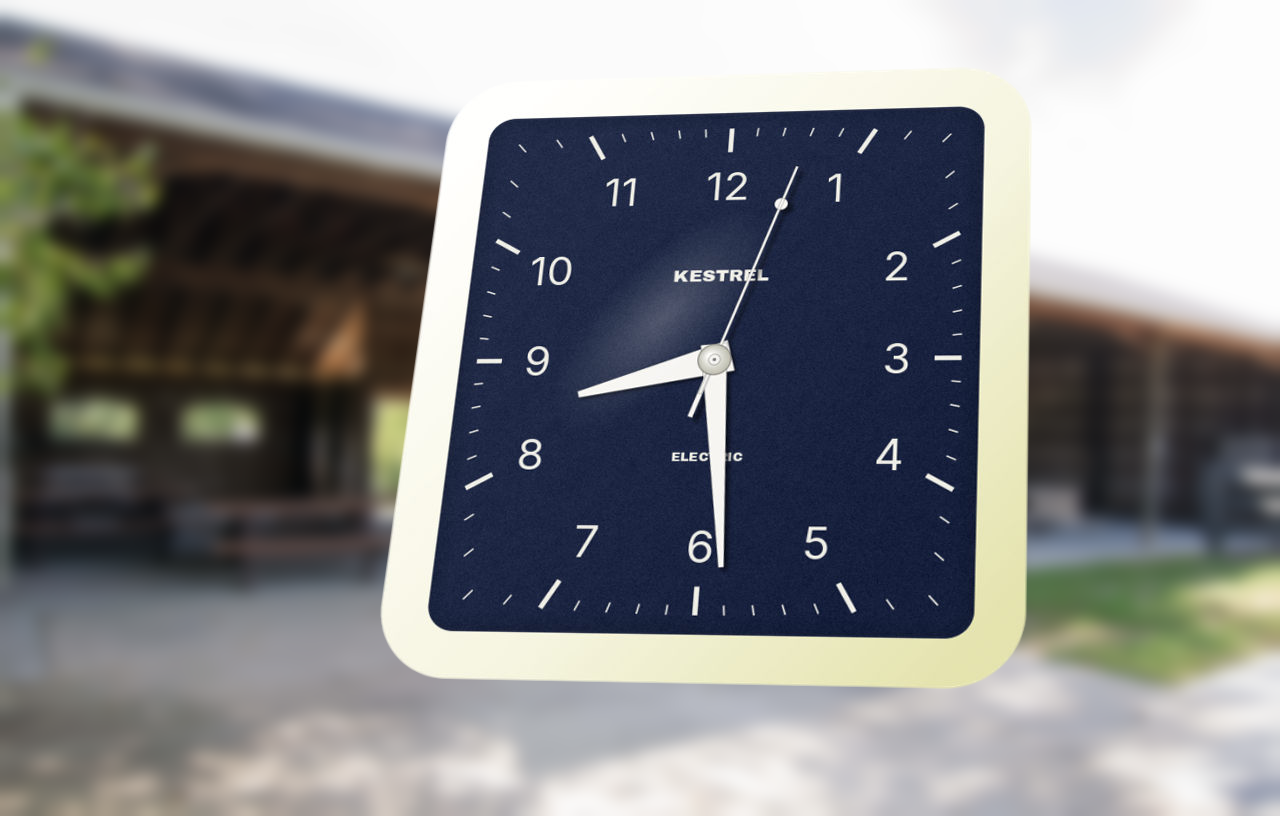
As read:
8,29,03
